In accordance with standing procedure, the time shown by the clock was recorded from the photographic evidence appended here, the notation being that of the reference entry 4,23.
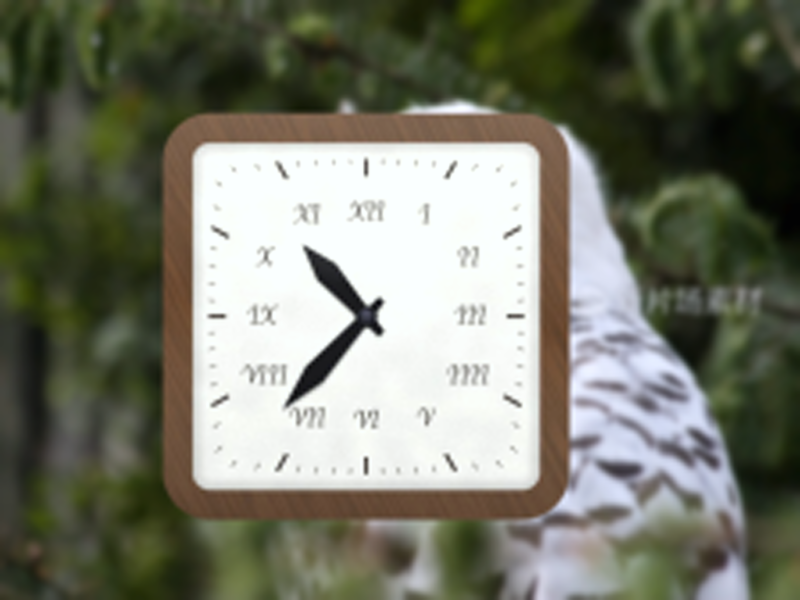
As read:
10,37
